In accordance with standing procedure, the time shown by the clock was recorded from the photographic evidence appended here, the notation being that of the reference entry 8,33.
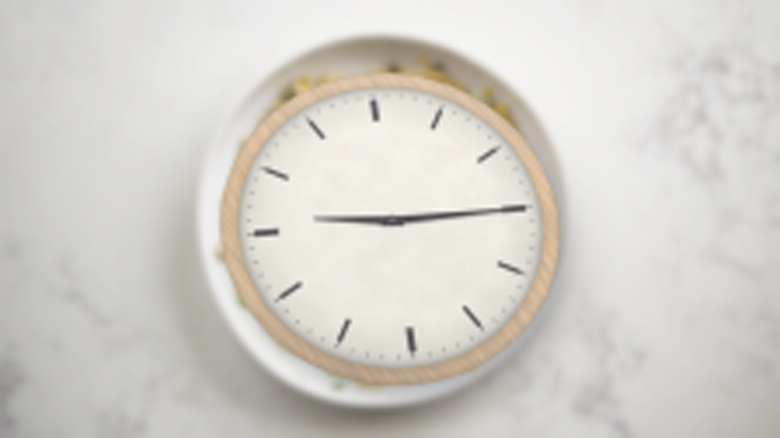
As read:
9,15
